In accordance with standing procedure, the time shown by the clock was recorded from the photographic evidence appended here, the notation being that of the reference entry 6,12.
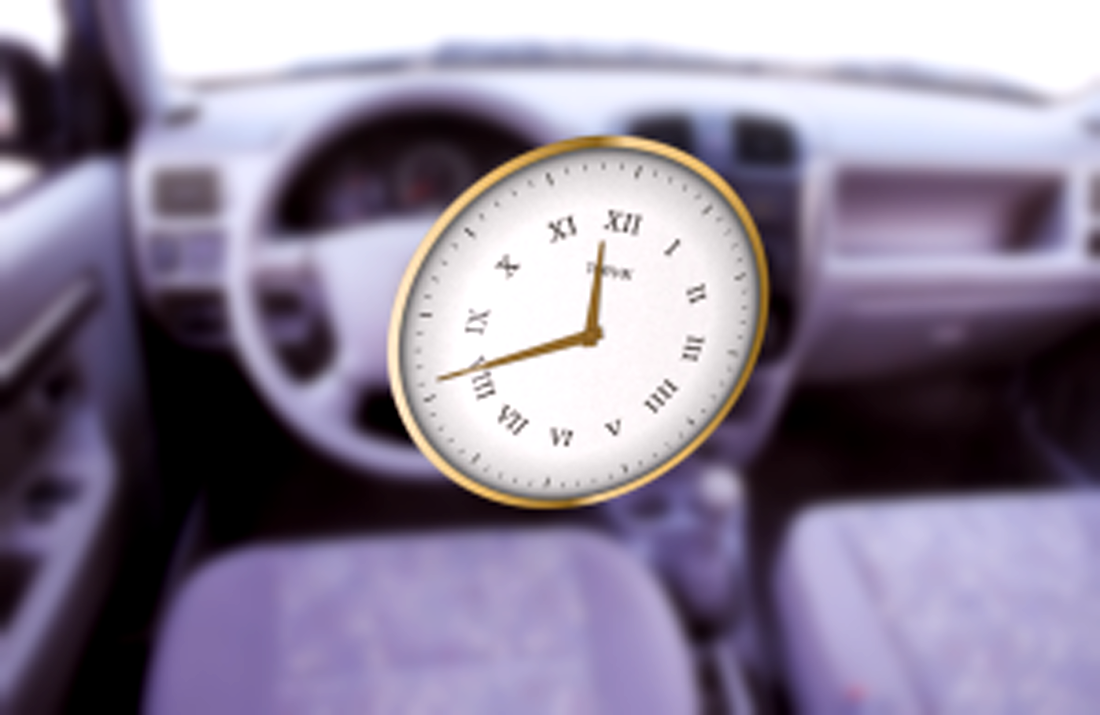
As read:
11,41
